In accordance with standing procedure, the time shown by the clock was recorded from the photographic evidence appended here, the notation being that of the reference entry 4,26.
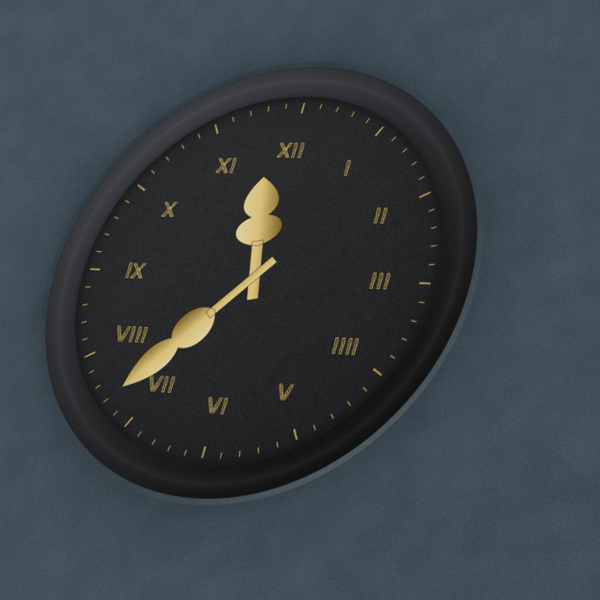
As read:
11,37
